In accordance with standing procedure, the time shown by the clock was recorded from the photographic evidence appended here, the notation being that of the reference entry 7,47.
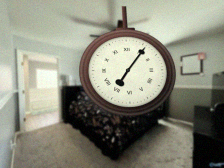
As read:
7,06
